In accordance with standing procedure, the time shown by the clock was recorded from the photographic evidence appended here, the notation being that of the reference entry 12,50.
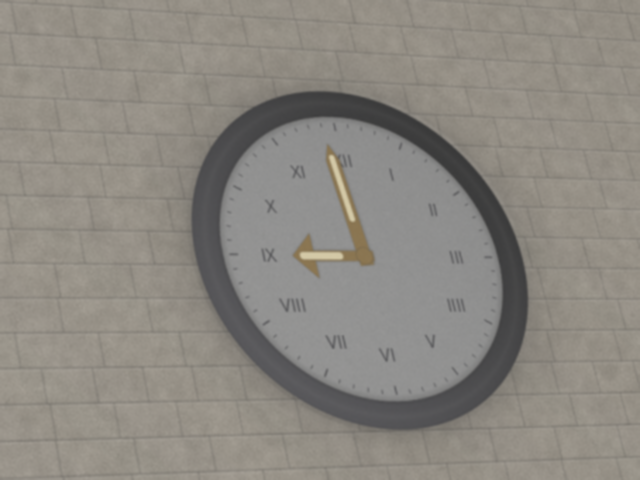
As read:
8,59
